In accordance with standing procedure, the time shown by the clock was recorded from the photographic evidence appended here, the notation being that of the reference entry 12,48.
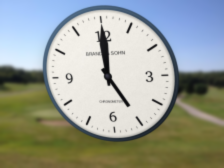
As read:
5,00
